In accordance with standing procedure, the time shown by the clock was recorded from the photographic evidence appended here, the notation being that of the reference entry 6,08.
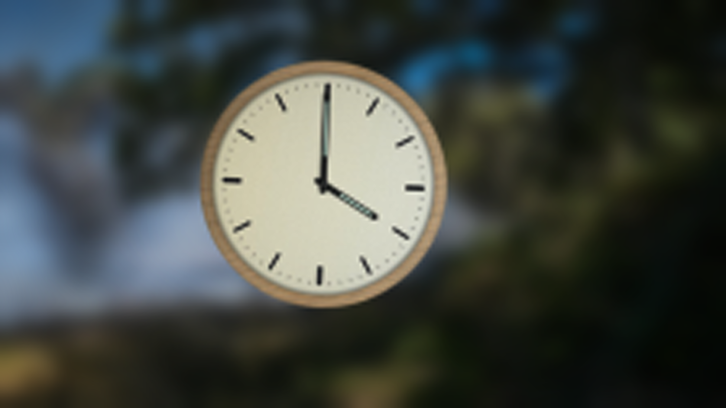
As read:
4,00
